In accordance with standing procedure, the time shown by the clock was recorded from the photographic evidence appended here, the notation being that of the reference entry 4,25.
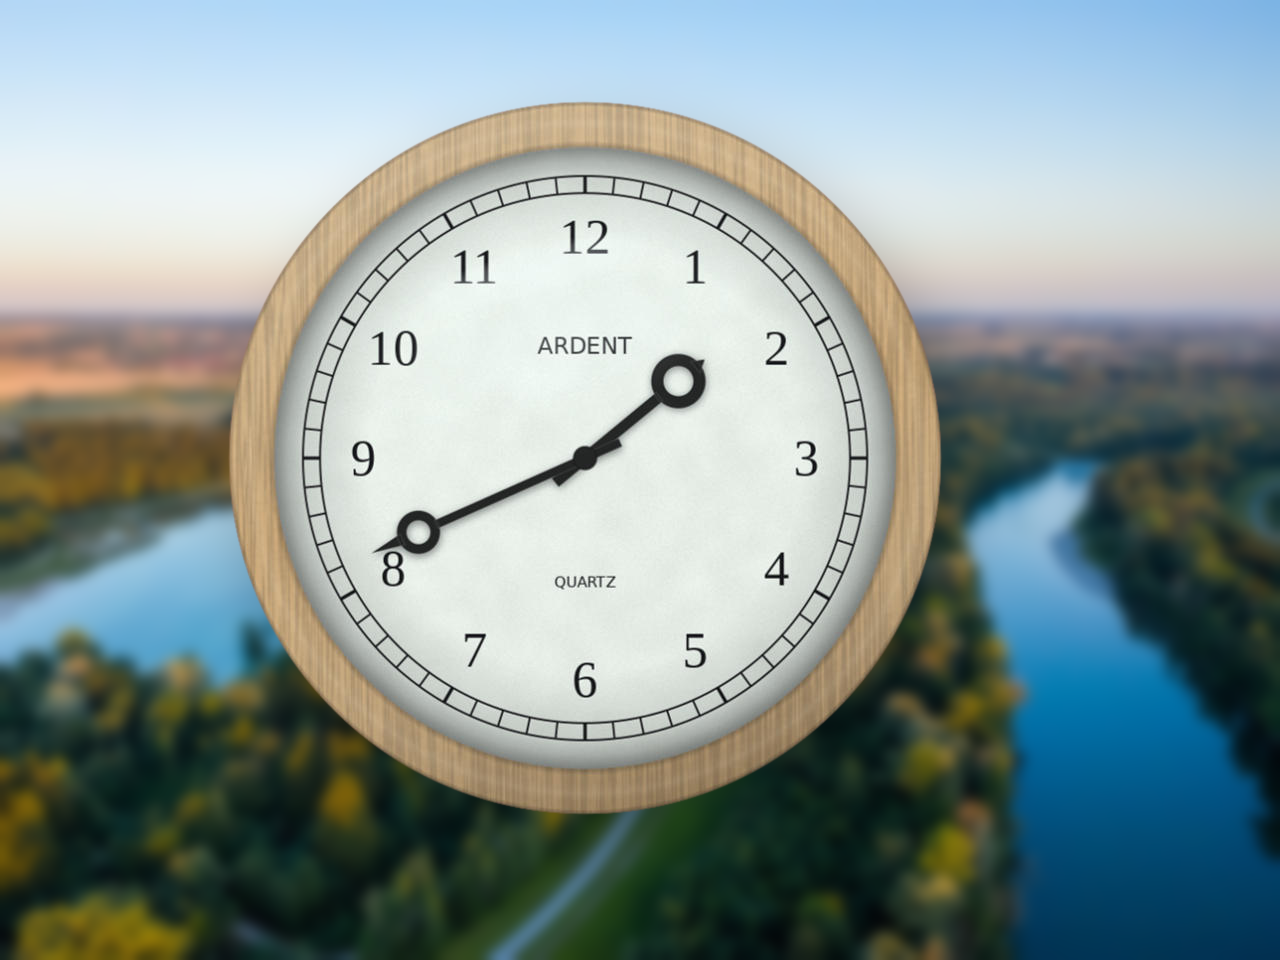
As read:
1,41
